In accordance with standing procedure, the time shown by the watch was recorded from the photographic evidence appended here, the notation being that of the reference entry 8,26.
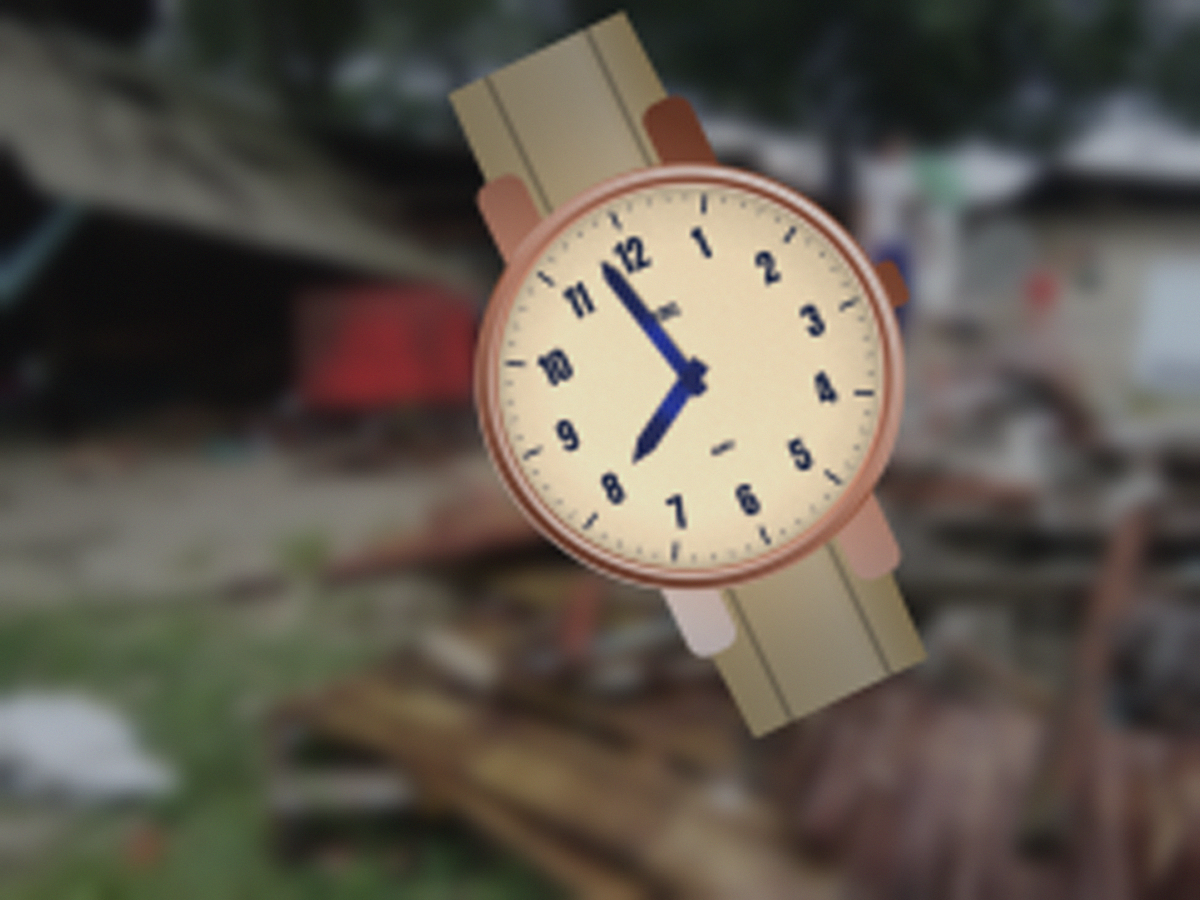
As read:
7,58
